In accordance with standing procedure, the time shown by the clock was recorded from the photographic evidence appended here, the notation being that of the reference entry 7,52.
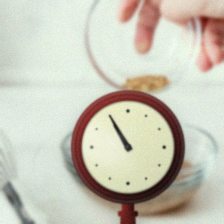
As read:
10,55
